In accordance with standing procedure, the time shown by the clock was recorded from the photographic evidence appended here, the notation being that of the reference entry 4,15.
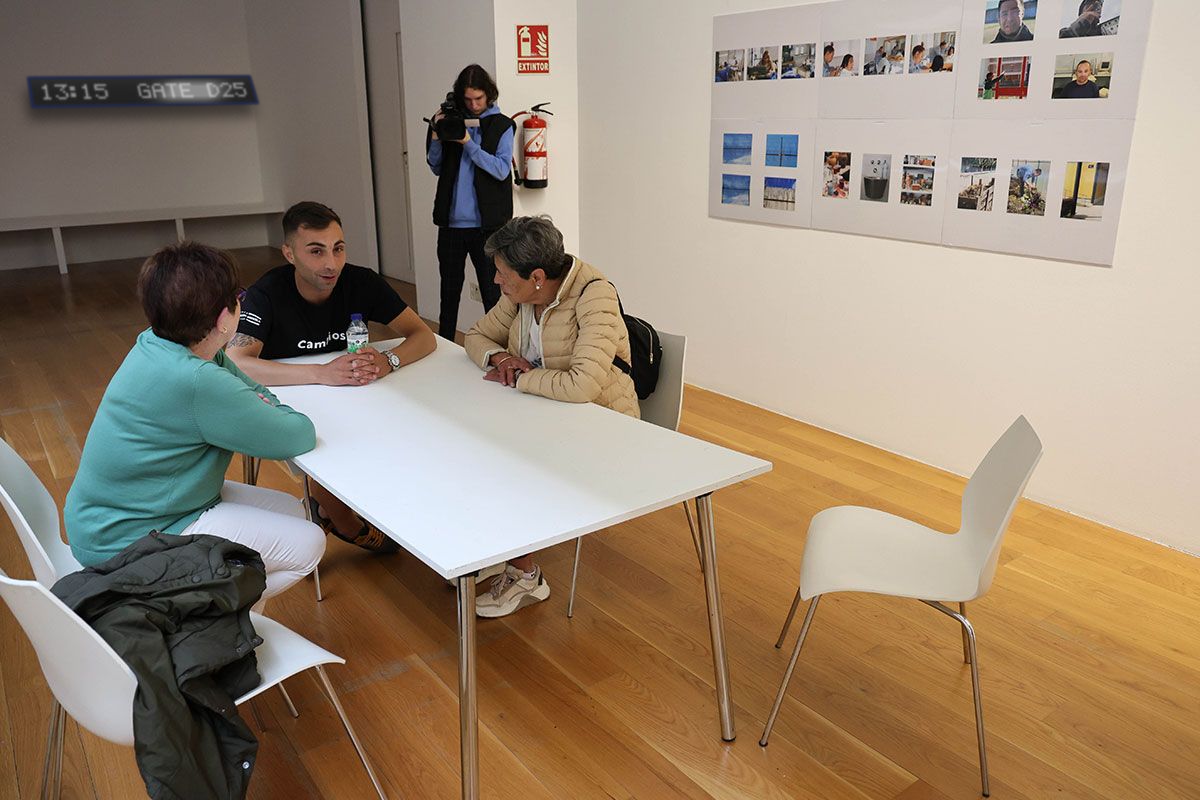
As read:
13,15
